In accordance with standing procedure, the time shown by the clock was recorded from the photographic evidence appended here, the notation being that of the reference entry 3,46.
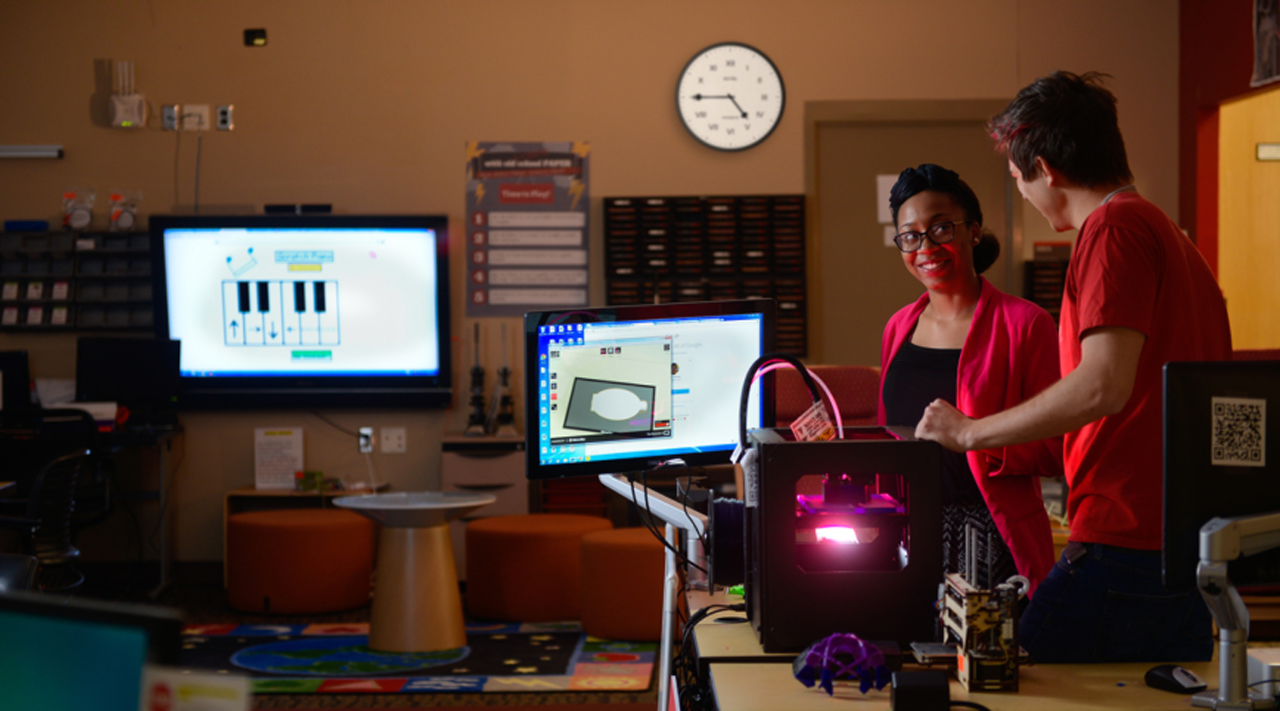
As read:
4,45
